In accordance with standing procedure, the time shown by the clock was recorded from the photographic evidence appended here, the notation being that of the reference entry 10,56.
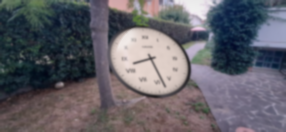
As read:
8,28
